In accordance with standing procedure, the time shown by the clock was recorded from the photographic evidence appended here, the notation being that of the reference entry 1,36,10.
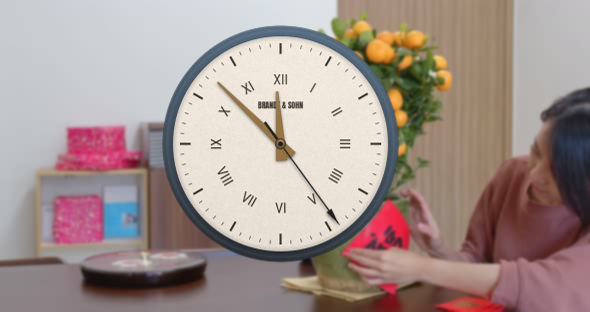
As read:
11,52,24
